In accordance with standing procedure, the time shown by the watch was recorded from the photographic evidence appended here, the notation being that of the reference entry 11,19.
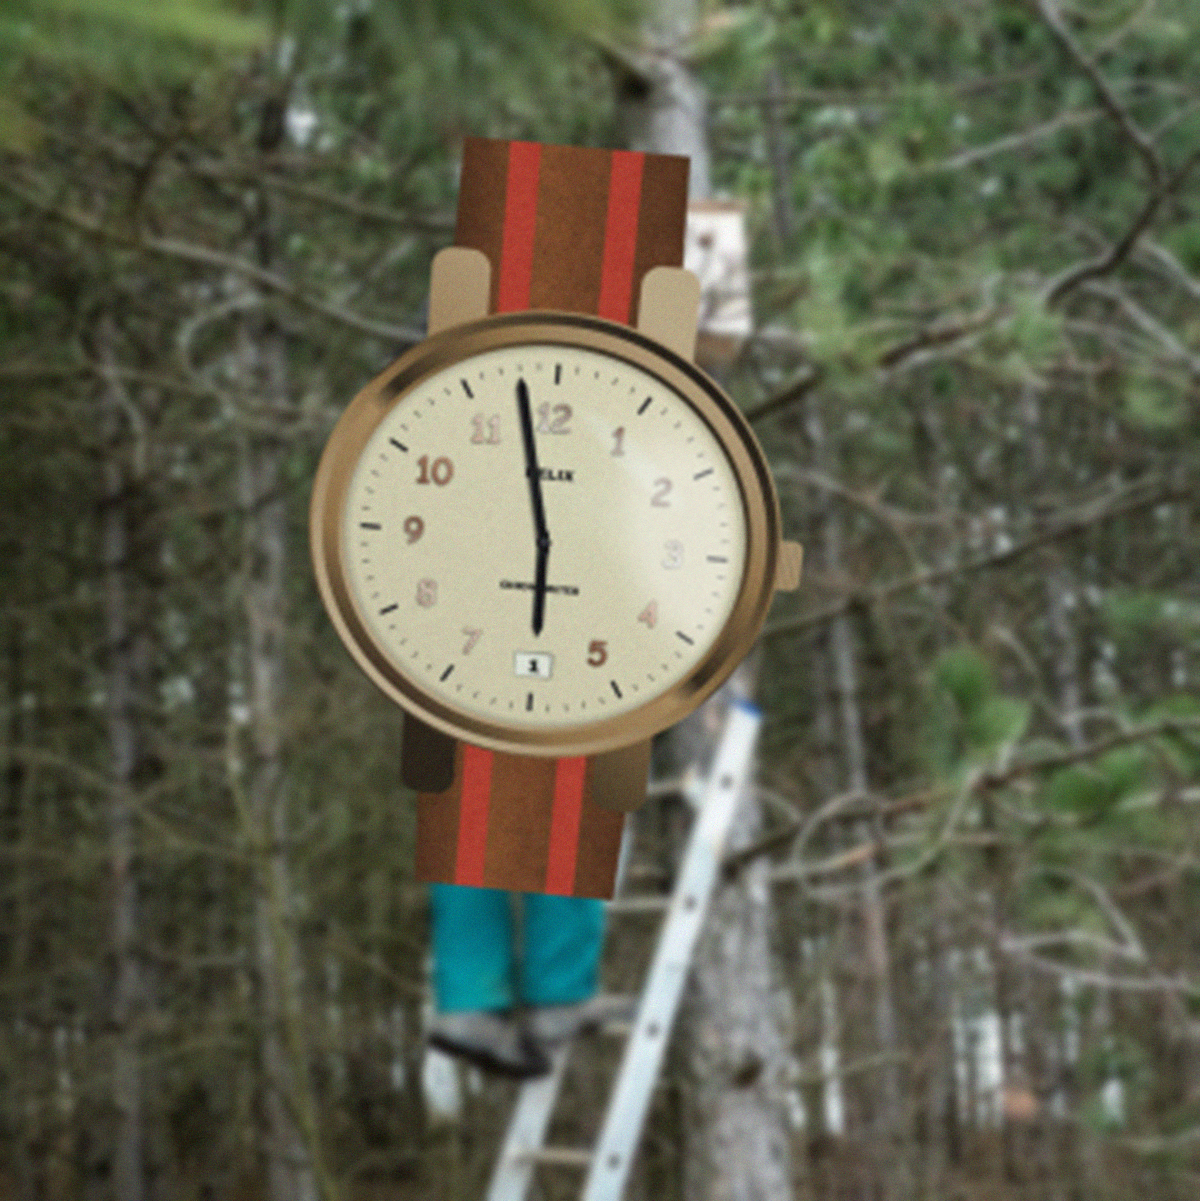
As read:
5,58
